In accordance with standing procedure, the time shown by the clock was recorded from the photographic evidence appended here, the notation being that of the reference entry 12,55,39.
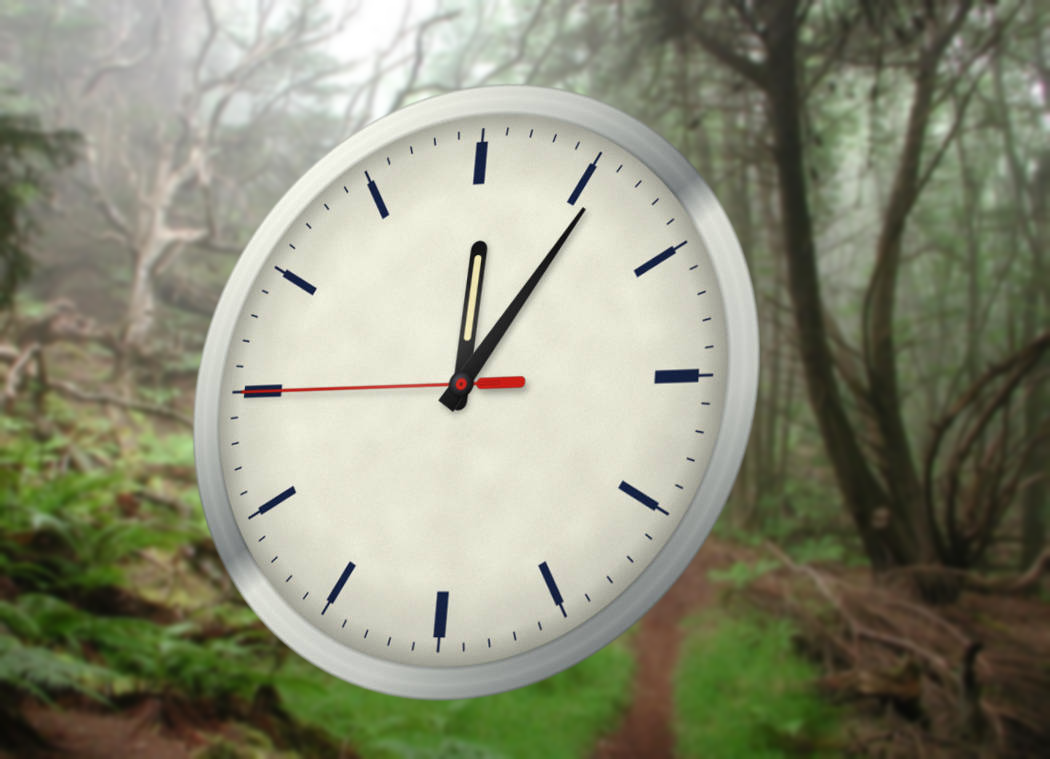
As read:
12,05,45
